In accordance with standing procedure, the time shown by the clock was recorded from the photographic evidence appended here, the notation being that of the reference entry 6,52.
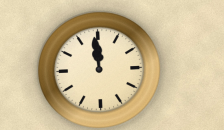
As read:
11,59
